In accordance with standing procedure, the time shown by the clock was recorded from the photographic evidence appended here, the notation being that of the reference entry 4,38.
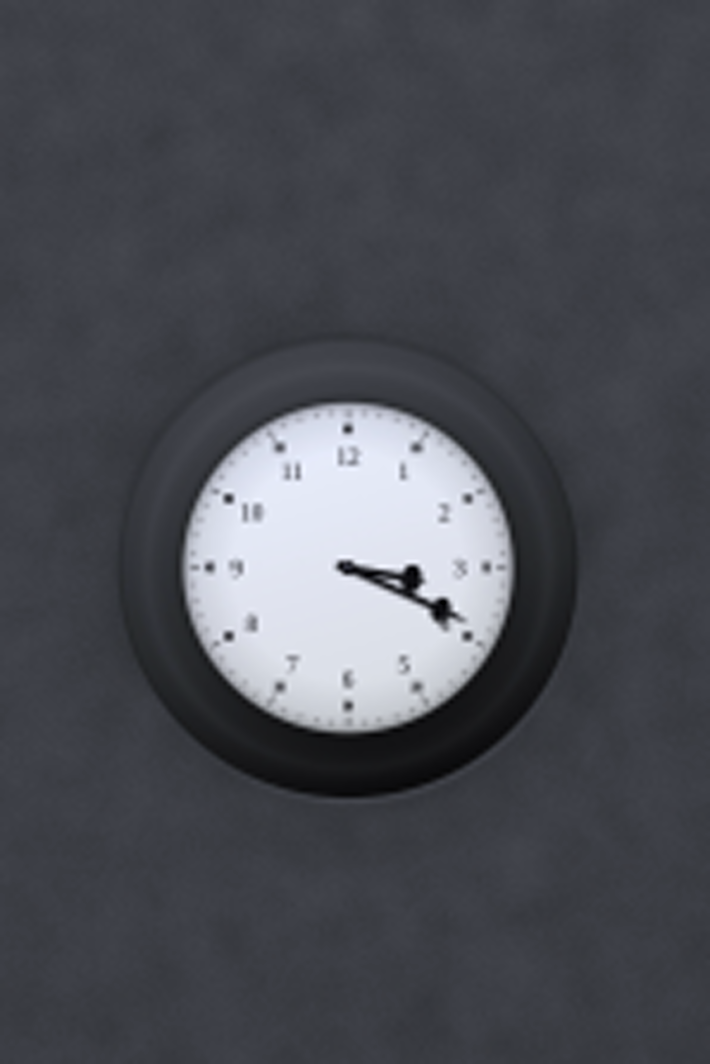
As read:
3,19
